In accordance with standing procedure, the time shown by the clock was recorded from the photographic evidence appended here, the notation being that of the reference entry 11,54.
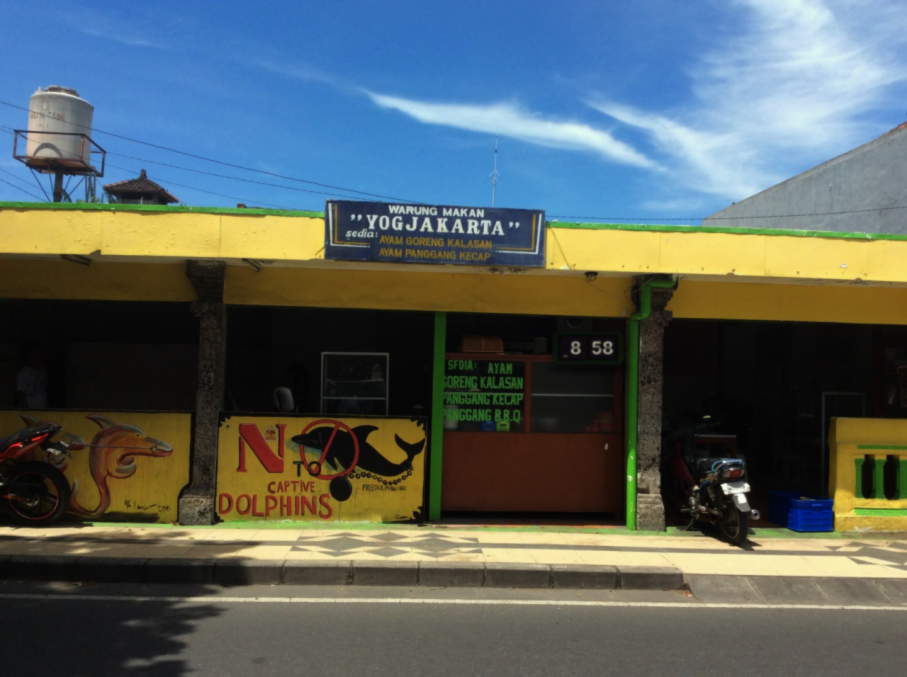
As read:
8,58
